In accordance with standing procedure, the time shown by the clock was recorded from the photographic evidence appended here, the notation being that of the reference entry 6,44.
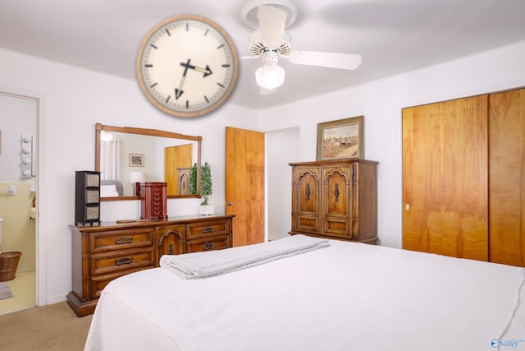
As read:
3,33
